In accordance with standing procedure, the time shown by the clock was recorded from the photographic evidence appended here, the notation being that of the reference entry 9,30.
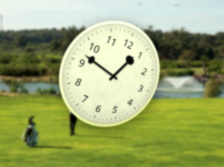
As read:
12,47
